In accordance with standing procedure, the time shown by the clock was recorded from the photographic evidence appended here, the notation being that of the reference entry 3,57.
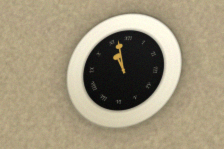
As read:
10,57
